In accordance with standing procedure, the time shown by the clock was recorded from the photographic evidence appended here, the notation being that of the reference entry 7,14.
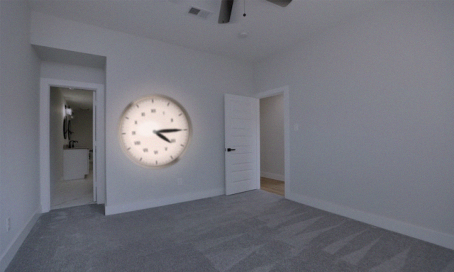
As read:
4,15
